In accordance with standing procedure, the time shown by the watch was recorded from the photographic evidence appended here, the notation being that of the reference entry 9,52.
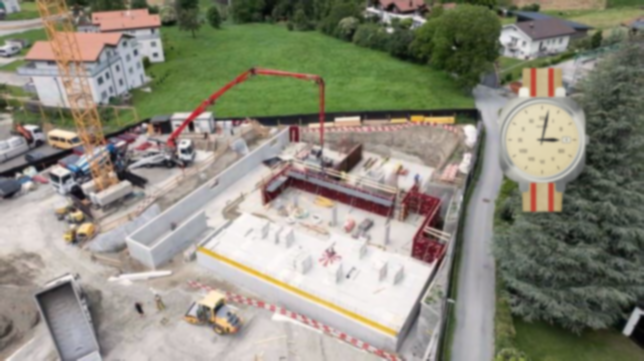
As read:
3,02
